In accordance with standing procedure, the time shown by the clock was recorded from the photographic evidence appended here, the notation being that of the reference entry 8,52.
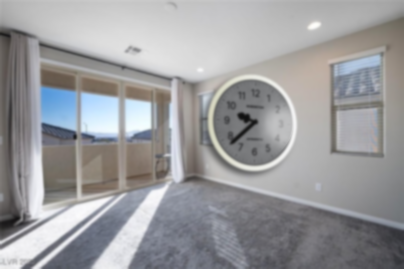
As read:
9,38
